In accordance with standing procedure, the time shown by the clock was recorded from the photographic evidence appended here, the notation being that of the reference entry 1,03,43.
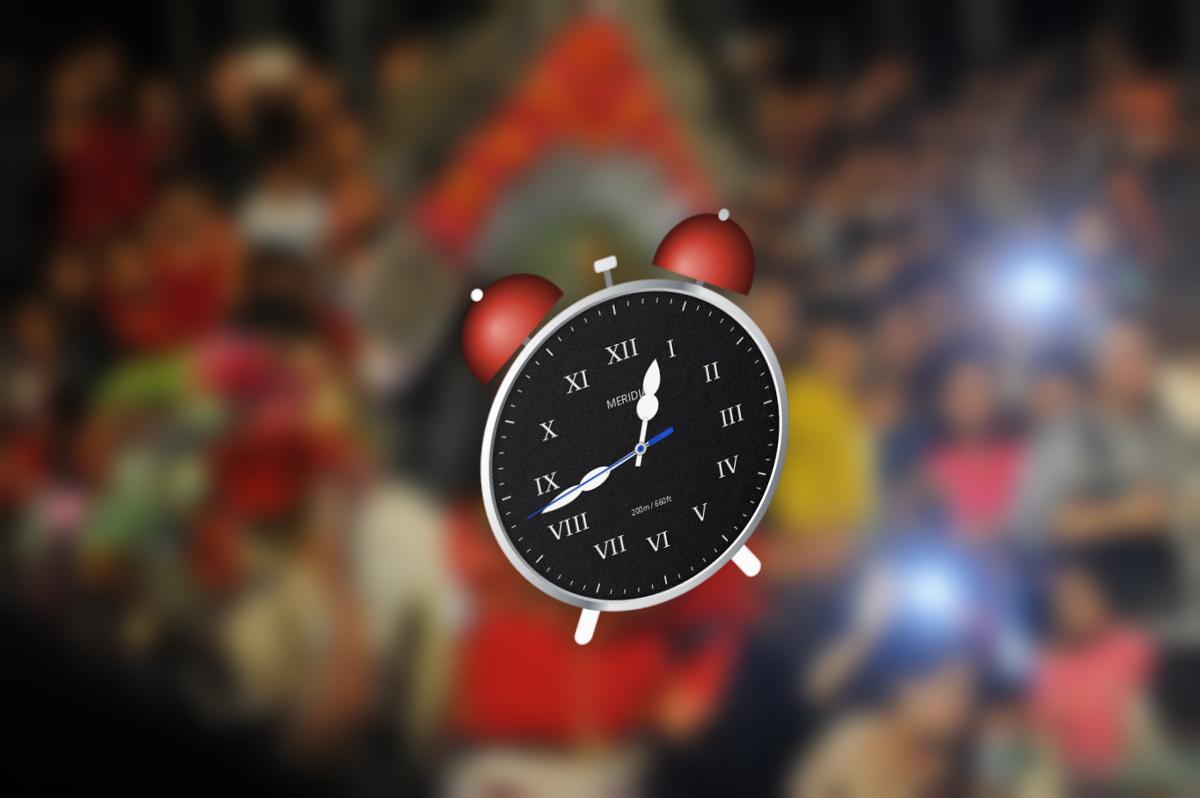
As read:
12,42,43
